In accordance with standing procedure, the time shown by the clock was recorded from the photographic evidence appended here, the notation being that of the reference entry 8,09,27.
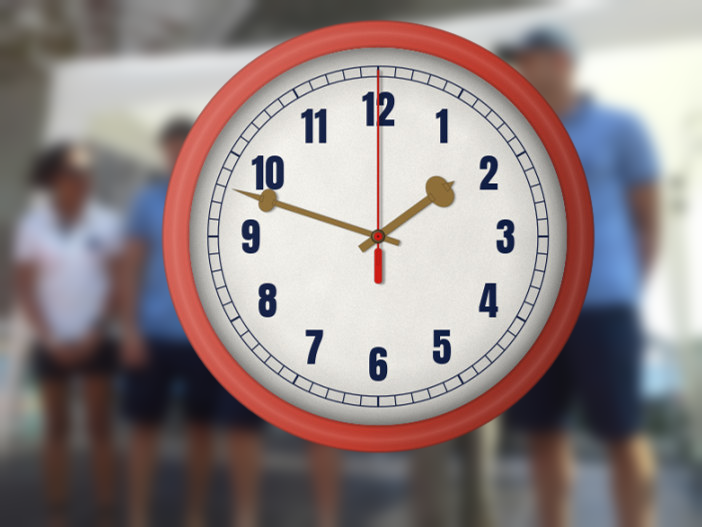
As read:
1,48,00
